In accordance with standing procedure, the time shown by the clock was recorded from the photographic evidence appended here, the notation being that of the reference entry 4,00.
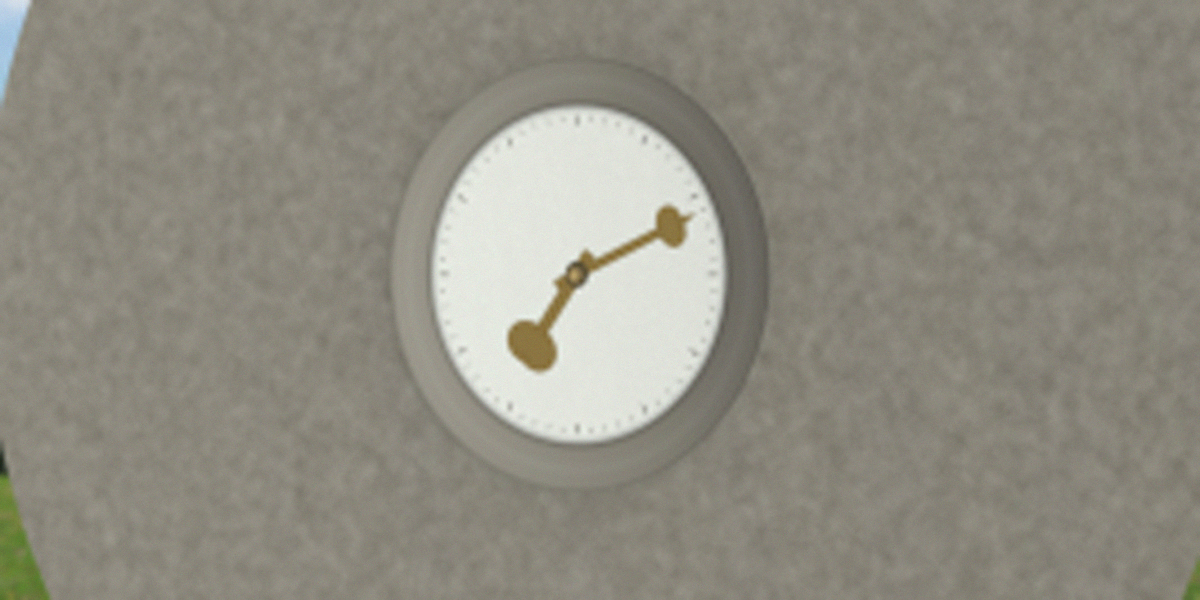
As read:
7,11
